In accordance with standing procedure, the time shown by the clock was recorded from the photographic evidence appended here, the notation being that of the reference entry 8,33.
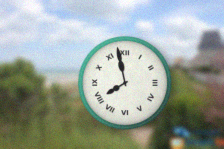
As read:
7,58
